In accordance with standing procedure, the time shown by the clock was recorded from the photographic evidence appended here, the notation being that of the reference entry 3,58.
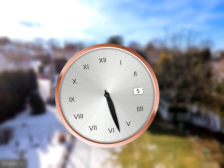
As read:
5,28
